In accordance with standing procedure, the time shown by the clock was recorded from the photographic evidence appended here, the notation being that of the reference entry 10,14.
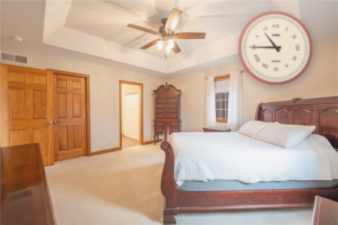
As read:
10,45
